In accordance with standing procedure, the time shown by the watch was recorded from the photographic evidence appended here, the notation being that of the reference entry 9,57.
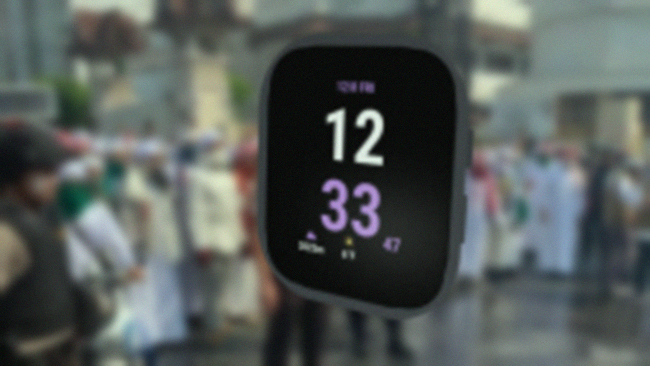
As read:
12,33
